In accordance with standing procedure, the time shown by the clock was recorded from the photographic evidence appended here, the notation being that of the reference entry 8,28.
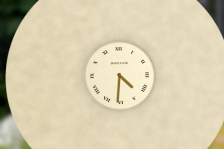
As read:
4,31
